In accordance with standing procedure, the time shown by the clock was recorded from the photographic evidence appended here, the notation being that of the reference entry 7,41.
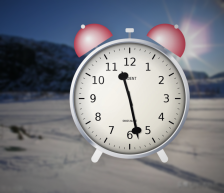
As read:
11,28
